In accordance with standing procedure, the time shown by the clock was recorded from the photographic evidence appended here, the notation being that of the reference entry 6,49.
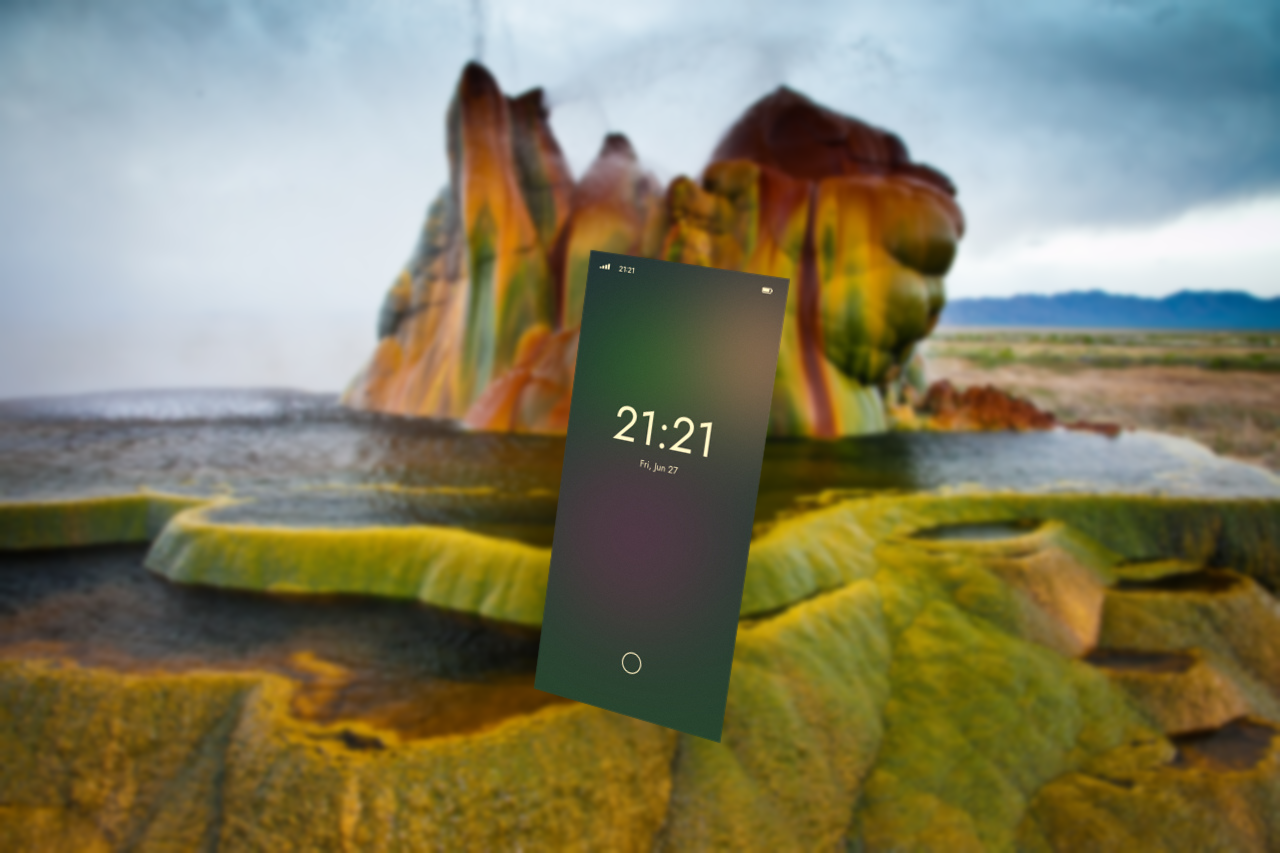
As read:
21,21
